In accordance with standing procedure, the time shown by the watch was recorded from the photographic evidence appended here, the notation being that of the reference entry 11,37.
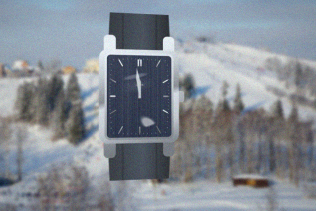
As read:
11,59
